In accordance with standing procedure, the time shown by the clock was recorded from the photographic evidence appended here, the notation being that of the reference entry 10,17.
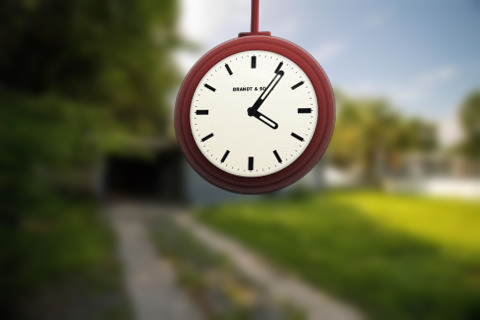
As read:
4,06
